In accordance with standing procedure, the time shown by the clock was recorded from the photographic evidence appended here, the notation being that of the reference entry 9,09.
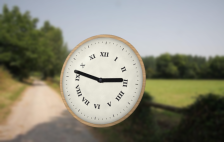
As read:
2,47
